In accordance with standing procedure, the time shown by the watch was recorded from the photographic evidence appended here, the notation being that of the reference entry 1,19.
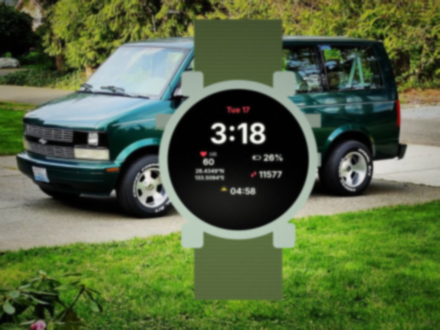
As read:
3,18
